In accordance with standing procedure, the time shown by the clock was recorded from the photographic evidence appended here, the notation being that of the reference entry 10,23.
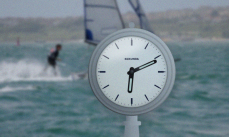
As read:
6,11
